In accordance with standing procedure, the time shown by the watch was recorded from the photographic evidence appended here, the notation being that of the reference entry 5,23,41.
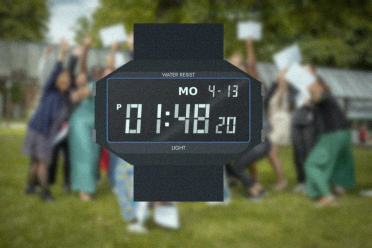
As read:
1,48,20
